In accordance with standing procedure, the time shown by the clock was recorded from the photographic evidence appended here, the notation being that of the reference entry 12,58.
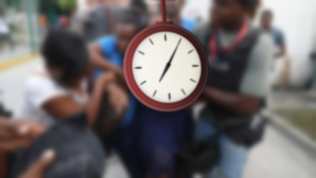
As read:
7,05
